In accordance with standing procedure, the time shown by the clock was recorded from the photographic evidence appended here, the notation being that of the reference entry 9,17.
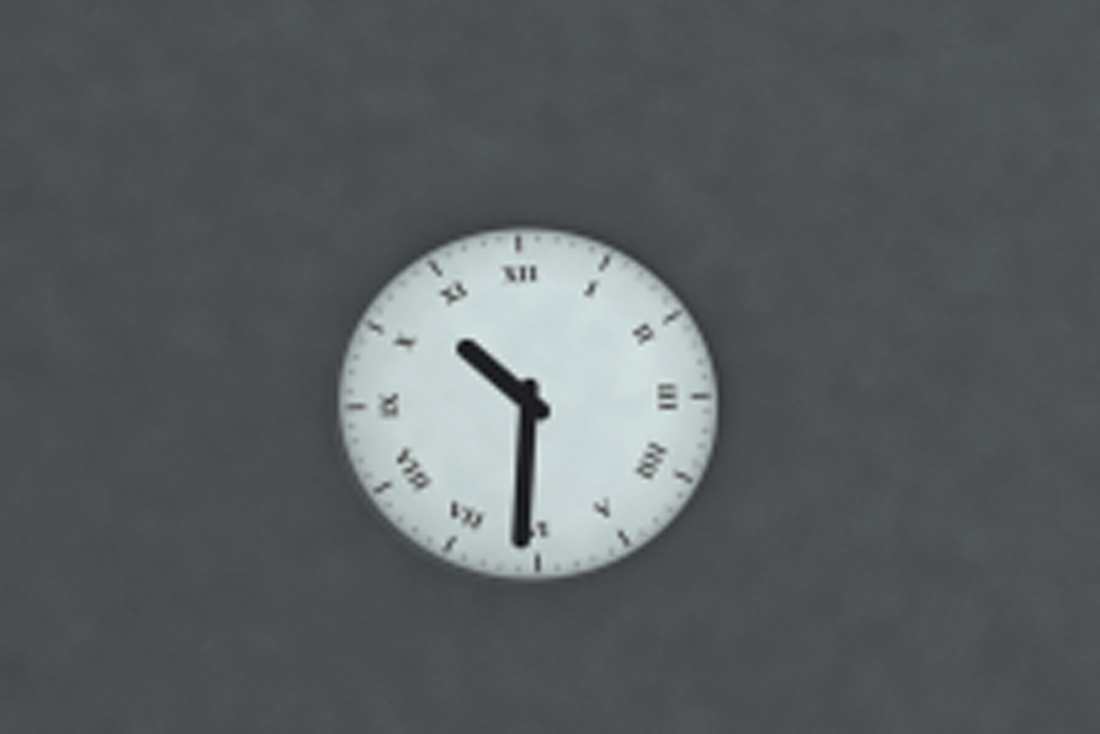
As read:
10,31
